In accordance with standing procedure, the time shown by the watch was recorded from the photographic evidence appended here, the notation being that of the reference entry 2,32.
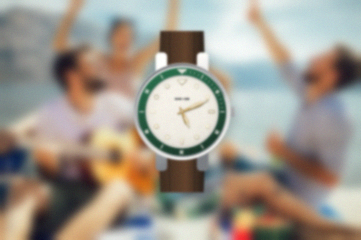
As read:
5,11
